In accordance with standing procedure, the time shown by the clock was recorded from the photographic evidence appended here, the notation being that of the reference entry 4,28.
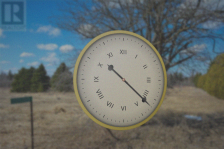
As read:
10,22
